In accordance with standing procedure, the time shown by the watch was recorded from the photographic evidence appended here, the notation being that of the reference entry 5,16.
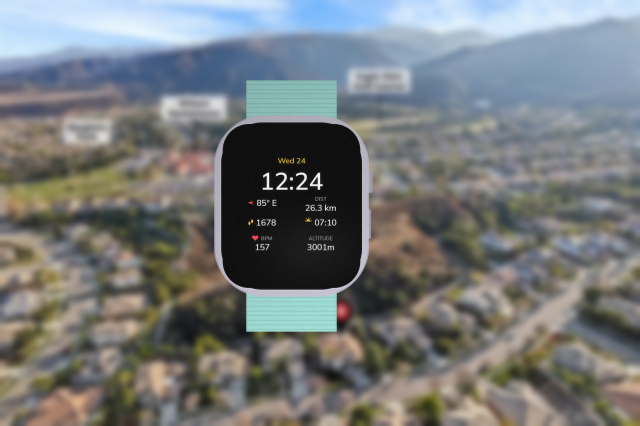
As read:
12,24
